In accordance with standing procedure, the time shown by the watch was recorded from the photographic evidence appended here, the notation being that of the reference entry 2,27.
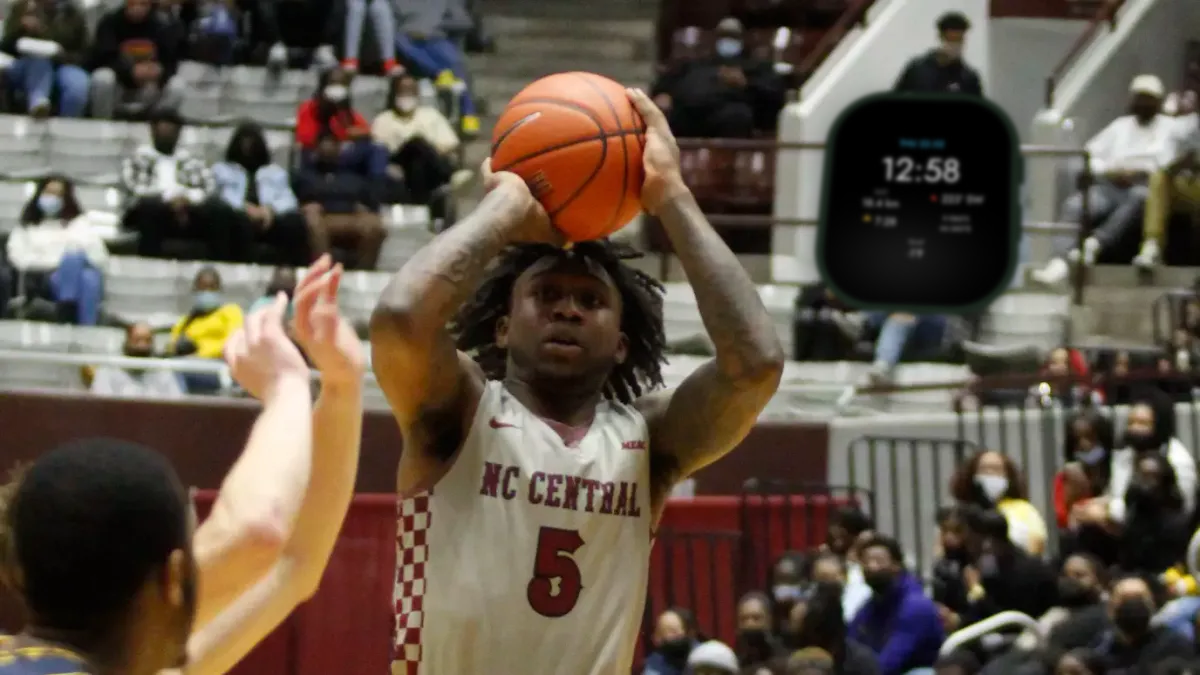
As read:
12,58
